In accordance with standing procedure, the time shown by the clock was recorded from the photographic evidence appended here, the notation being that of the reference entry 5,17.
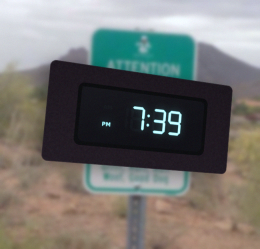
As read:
7,39
